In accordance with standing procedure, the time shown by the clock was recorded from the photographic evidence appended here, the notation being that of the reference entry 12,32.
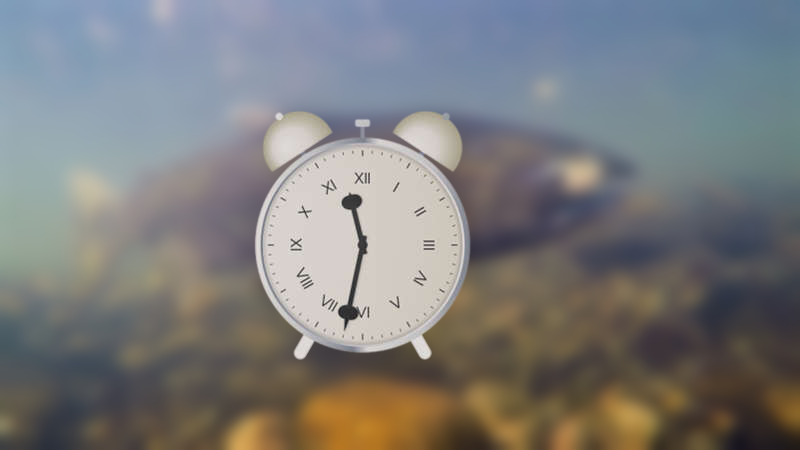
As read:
11,32
